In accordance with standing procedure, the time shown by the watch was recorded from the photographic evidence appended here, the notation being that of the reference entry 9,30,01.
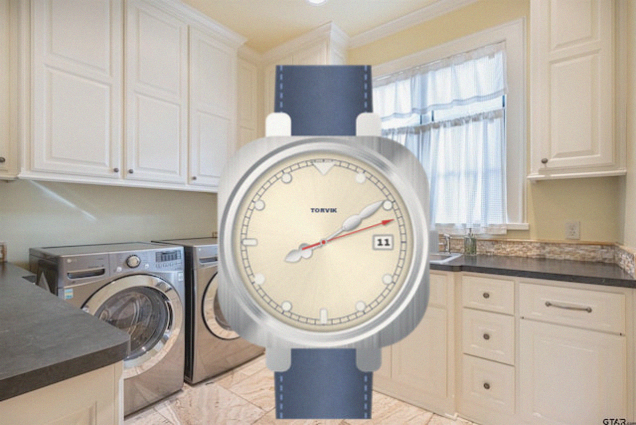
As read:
8,09,12
